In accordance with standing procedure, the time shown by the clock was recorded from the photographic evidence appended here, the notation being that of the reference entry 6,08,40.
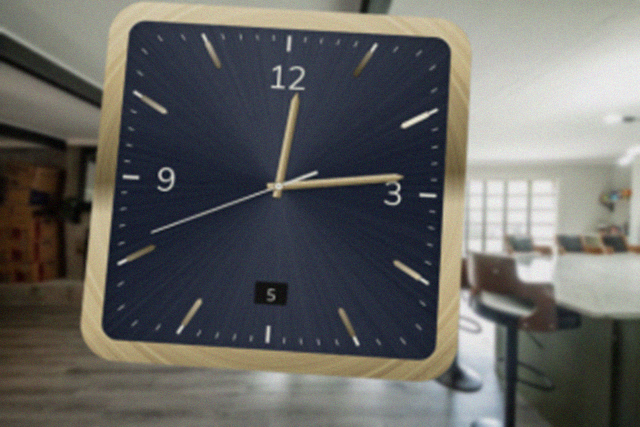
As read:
12,13,41
